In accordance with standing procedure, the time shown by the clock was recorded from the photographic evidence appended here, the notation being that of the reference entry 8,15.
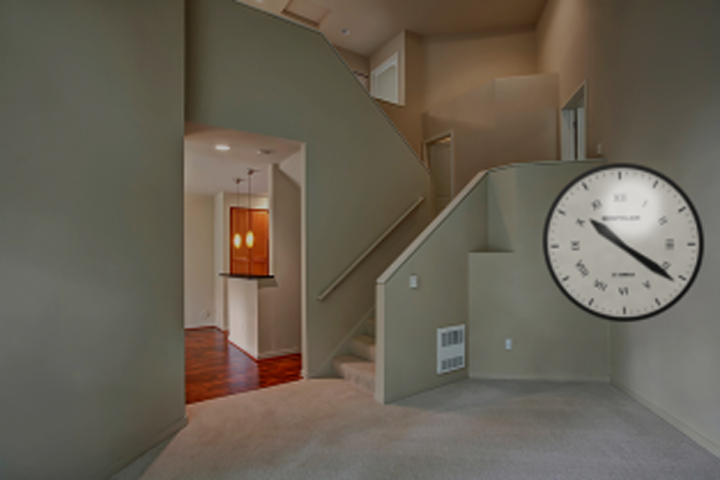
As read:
10,21
